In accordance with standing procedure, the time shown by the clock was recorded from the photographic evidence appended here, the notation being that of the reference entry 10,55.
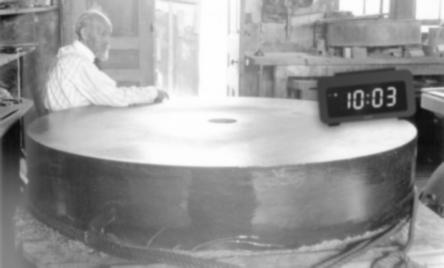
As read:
10,03
